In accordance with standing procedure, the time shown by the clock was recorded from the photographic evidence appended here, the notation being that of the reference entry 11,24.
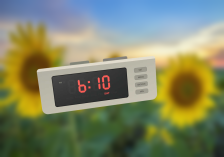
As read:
6,10
